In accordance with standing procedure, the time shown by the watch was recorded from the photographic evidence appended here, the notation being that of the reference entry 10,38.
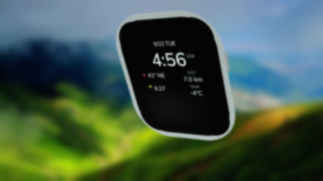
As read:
4,56
